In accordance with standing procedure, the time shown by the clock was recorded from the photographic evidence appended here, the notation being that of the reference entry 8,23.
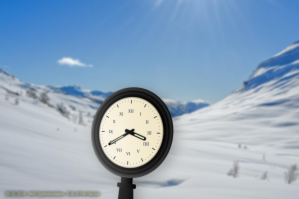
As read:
3,40
